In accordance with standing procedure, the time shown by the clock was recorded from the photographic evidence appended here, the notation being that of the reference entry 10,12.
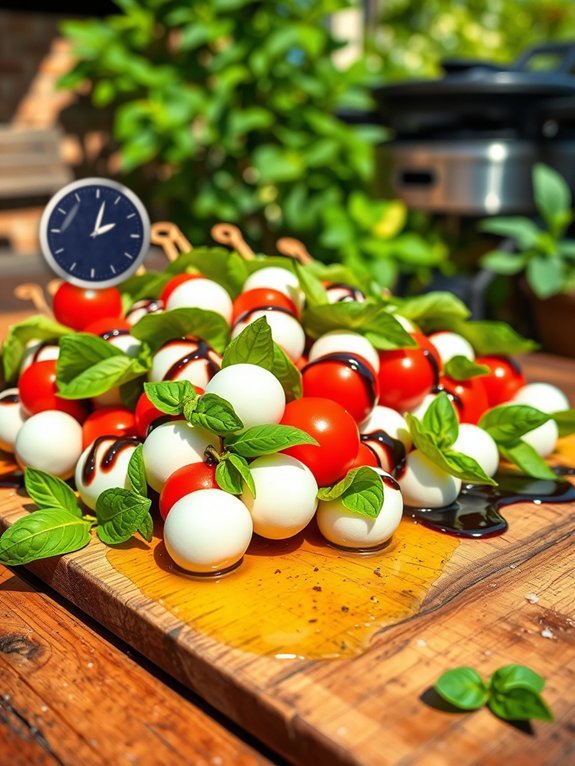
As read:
2,02
